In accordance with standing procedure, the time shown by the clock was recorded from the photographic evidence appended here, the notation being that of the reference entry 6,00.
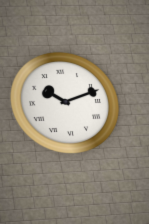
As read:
10,12
